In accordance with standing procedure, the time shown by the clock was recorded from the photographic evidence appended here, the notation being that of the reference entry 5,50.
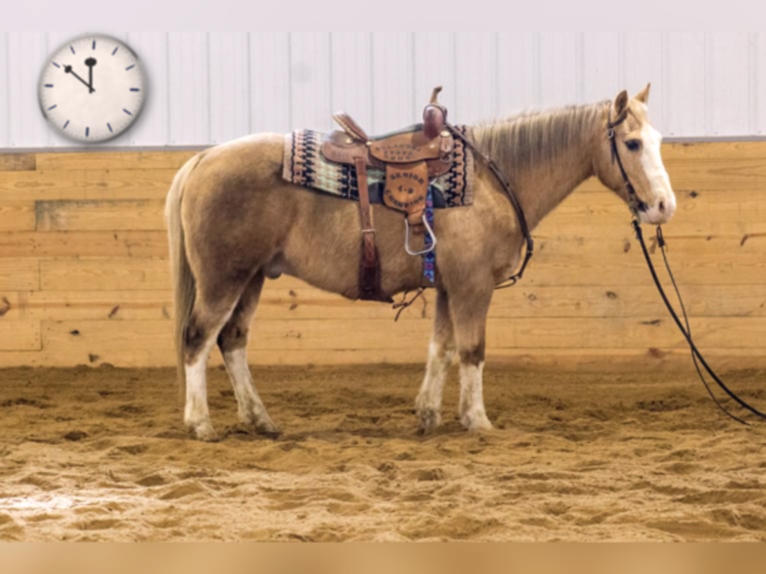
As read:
11,51
